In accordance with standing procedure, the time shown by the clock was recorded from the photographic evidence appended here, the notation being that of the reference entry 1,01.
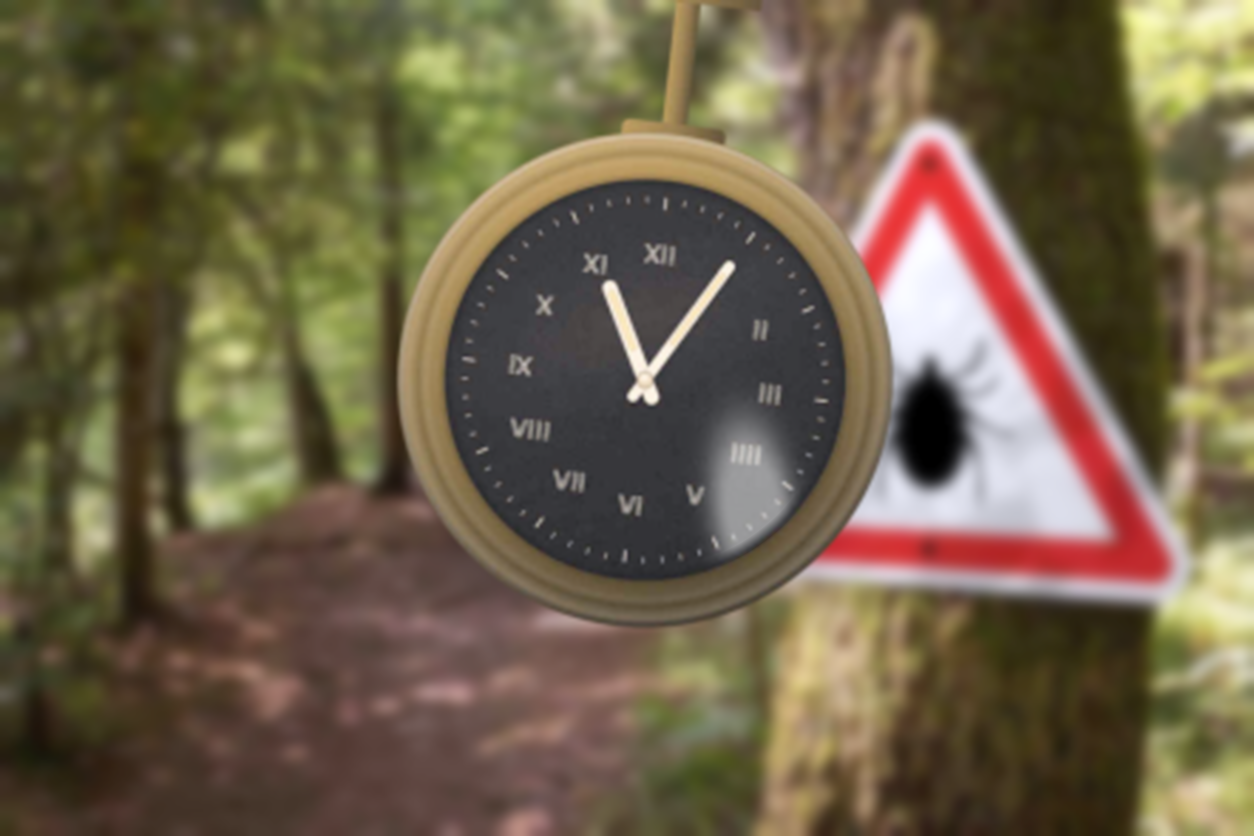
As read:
11,05
